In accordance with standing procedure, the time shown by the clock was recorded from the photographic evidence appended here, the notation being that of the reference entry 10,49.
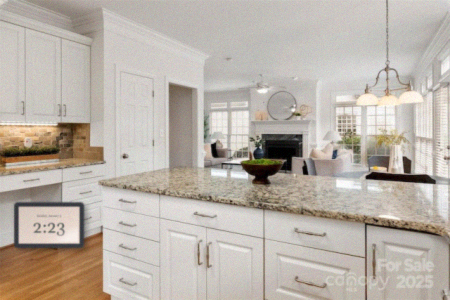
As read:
2,23
